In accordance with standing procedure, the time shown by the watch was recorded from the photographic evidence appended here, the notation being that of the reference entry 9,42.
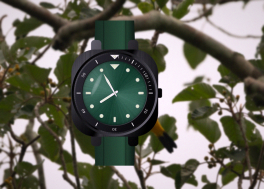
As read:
7,55
